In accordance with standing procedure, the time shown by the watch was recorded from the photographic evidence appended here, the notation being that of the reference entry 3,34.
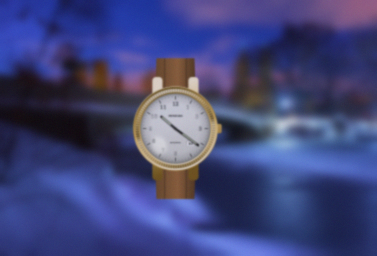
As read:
10,21
